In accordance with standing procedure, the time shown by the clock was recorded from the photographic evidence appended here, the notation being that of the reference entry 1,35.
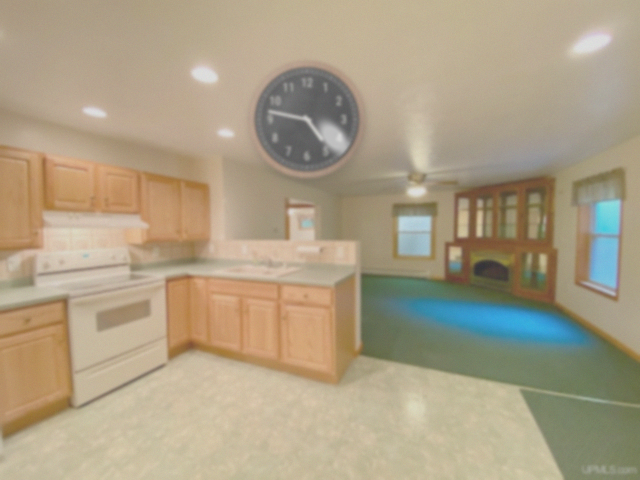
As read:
4,47
